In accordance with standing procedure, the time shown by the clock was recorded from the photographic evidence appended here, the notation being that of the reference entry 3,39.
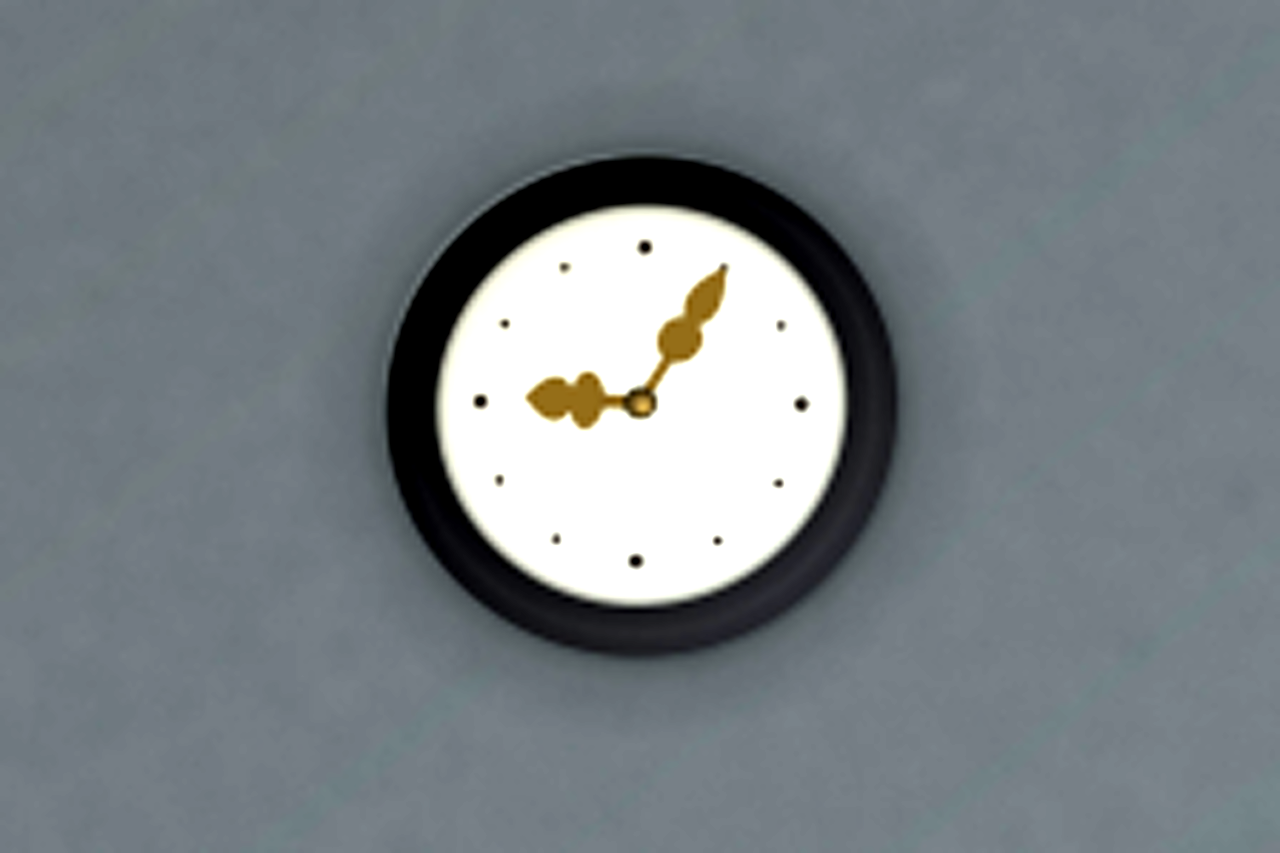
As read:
9,05
